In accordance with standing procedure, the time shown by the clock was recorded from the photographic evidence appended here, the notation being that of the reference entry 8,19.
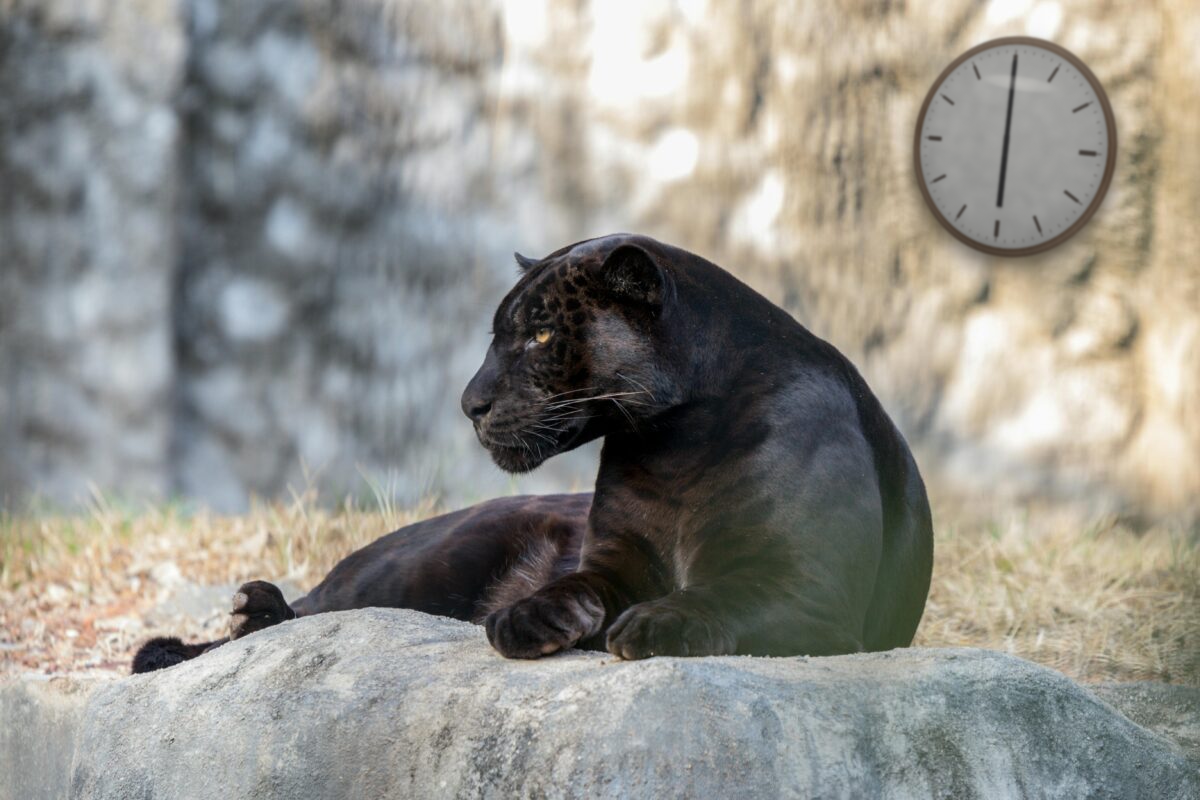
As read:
6,00
